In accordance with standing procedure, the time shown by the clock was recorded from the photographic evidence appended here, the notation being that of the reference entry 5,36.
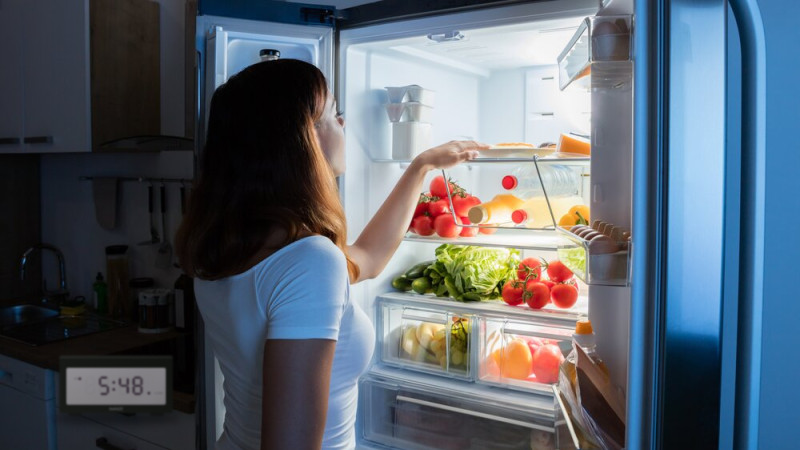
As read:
5,48
